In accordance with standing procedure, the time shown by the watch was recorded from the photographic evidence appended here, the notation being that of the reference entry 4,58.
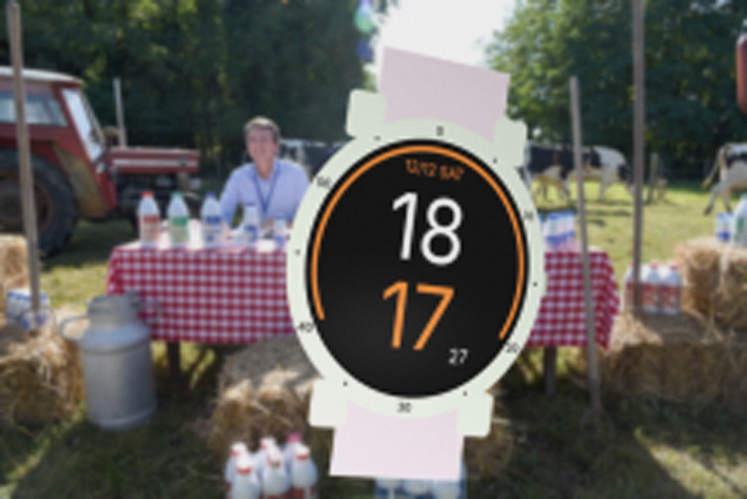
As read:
18,17
